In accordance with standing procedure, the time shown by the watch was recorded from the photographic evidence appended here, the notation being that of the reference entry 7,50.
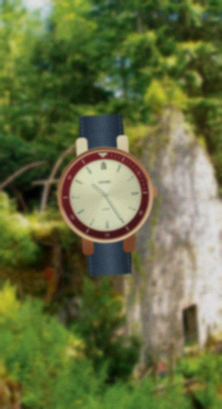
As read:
10,25
